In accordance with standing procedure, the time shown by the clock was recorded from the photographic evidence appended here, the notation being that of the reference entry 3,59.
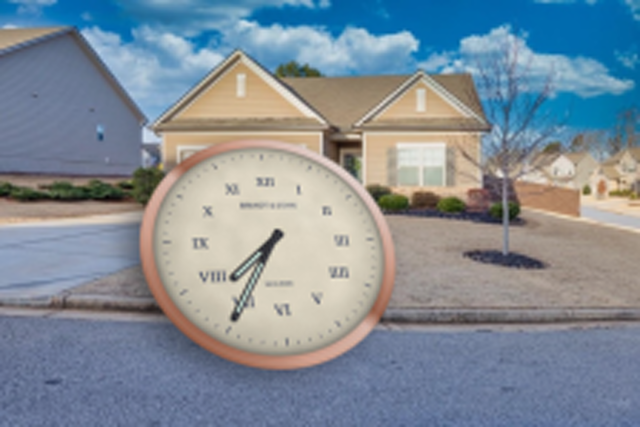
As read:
7,35
